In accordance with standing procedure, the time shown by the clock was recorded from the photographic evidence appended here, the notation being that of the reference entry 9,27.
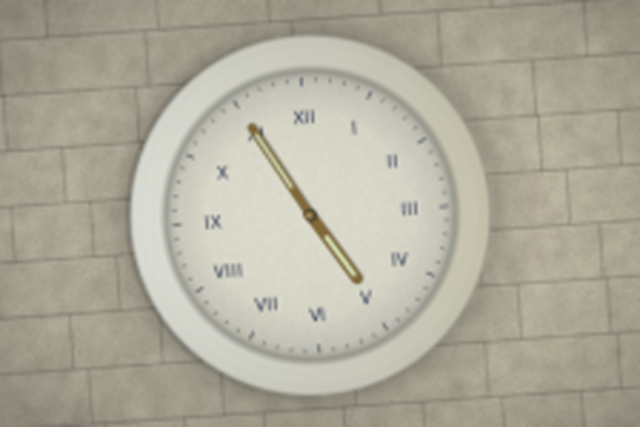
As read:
4,55
